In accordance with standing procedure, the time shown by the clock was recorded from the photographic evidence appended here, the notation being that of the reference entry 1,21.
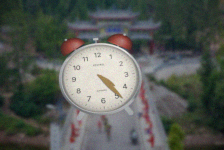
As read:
4,24
